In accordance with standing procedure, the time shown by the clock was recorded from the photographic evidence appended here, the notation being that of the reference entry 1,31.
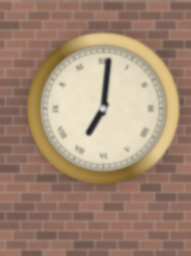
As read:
7,01
